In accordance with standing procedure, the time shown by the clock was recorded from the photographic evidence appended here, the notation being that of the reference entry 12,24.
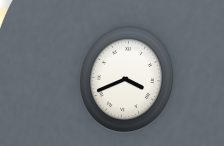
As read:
3,41
